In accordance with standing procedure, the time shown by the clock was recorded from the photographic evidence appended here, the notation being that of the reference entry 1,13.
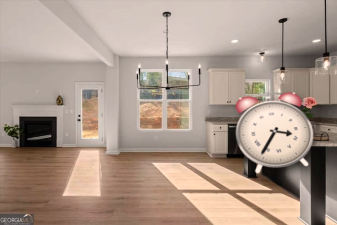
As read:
3,36
